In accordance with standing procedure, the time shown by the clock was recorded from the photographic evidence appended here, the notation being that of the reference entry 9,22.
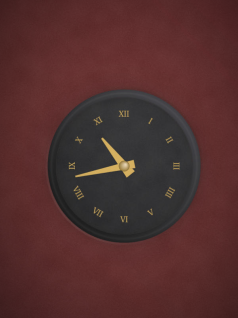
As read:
10,43
